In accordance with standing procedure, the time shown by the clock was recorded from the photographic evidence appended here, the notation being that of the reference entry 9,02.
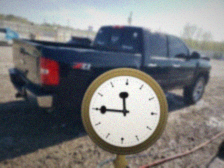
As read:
11,45
